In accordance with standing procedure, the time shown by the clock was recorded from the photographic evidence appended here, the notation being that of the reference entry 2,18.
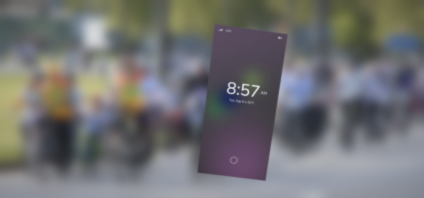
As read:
8,57
